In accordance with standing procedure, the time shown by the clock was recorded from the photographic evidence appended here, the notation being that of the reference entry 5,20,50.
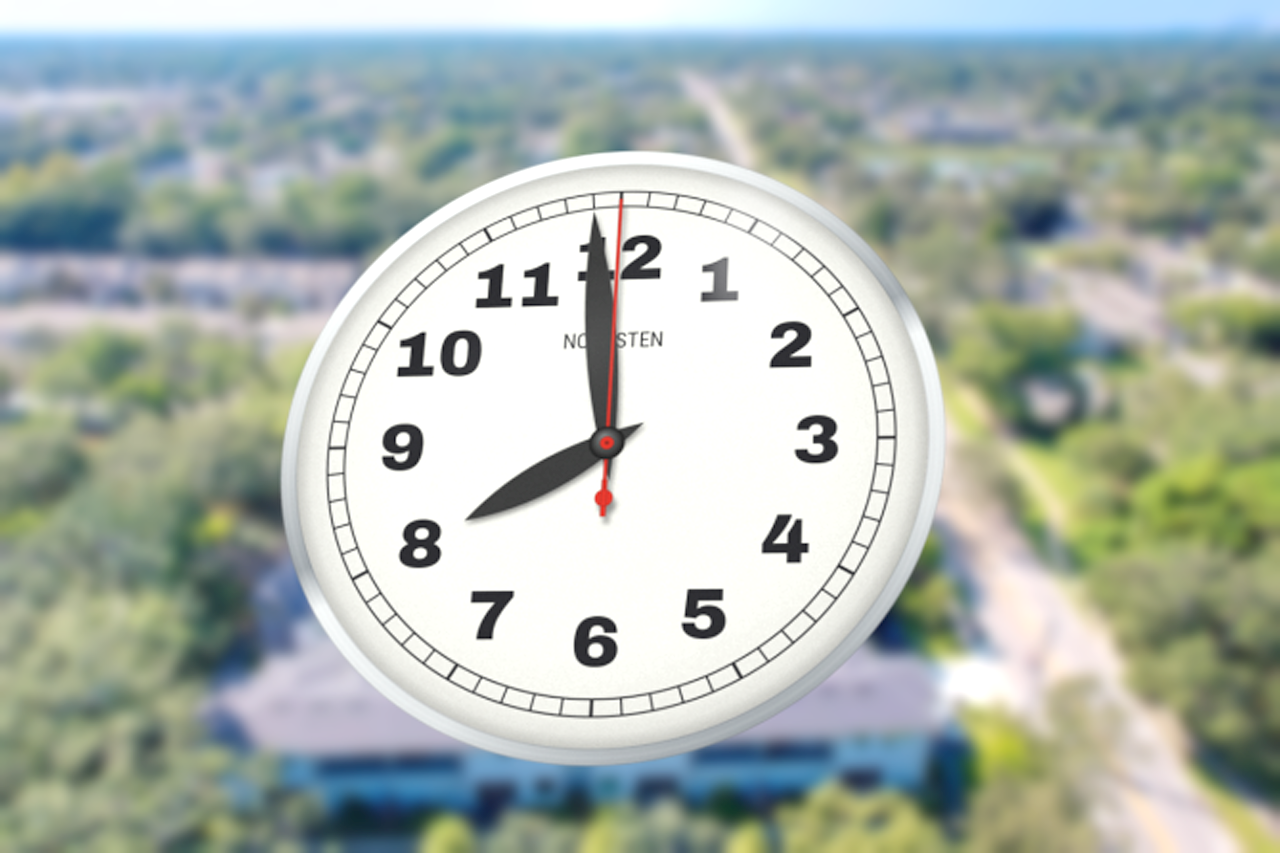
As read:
7,59,00
